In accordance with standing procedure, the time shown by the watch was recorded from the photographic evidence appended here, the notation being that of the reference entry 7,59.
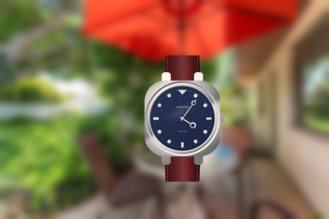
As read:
4,06
